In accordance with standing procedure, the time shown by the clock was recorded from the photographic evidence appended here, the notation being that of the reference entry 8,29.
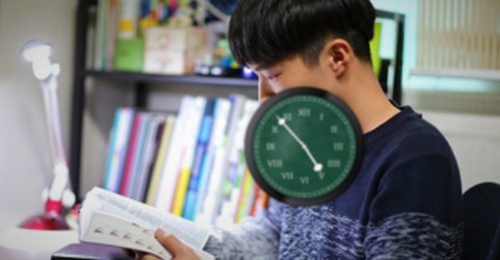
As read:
4,53
